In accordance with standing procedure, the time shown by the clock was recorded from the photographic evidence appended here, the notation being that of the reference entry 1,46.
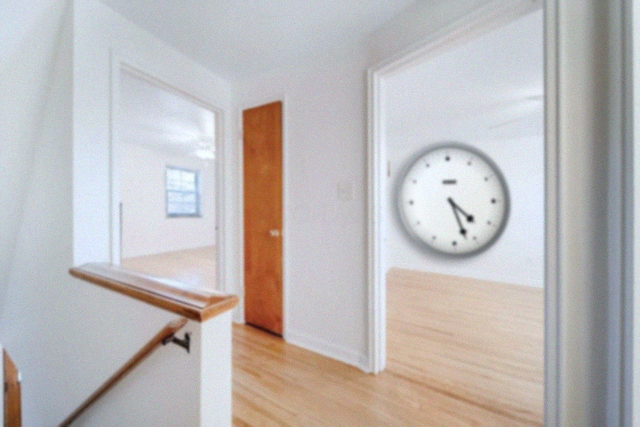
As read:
4,27
